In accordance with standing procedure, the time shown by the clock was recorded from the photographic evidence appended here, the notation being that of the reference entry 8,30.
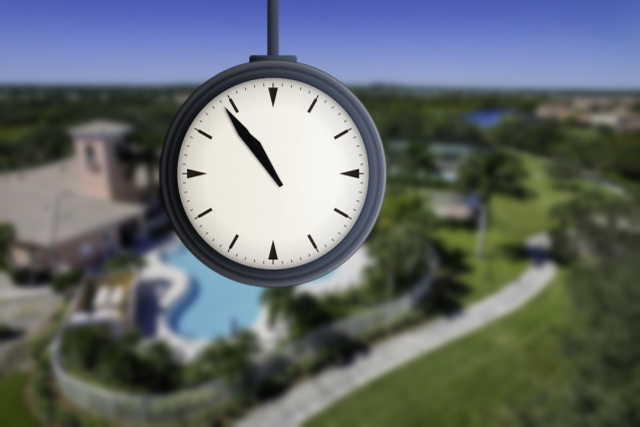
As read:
10,54
